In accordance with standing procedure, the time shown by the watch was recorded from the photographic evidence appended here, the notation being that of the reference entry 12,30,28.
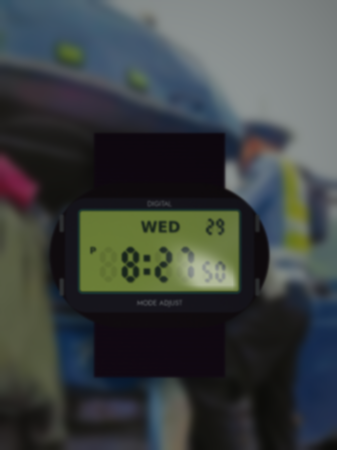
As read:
8,27,50
